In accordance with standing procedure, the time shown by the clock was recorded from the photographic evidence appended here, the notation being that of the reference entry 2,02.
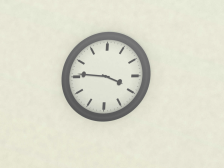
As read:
3,46
